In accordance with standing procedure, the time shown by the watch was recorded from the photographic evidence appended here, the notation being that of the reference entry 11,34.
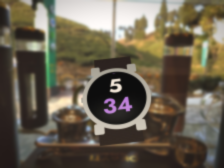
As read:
5,34
